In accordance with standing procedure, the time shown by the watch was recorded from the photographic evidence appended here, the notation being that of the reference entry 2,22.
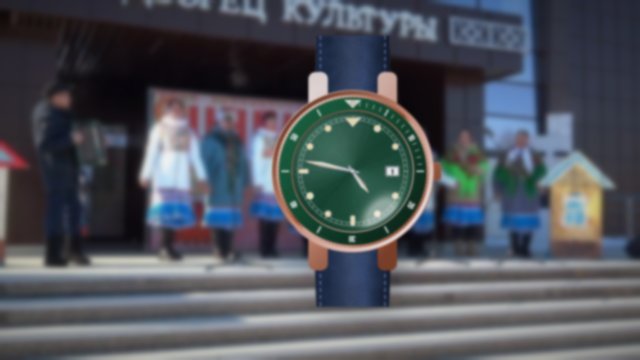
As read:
4,47
